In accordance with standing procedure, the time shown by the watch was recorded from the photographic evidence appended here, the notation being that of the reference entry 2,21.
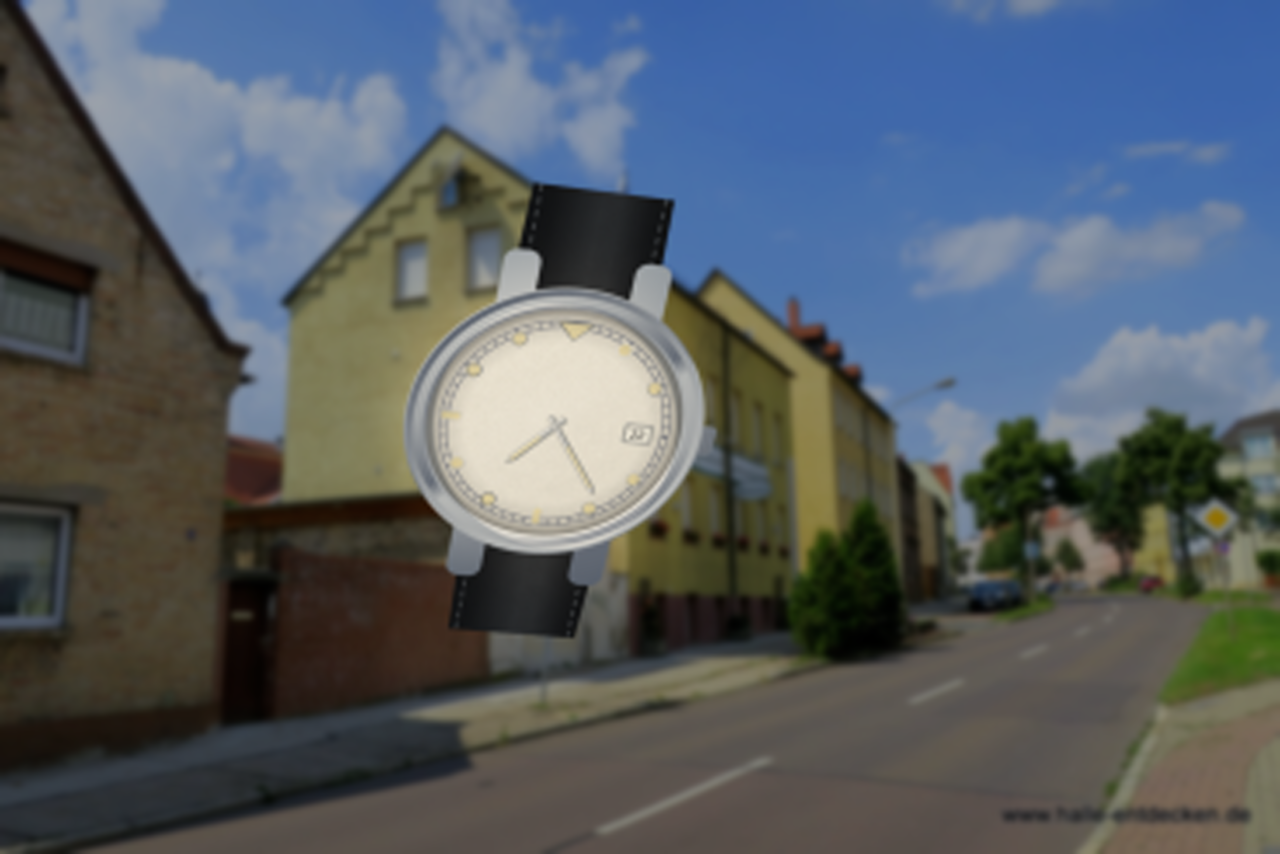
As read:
7,24
